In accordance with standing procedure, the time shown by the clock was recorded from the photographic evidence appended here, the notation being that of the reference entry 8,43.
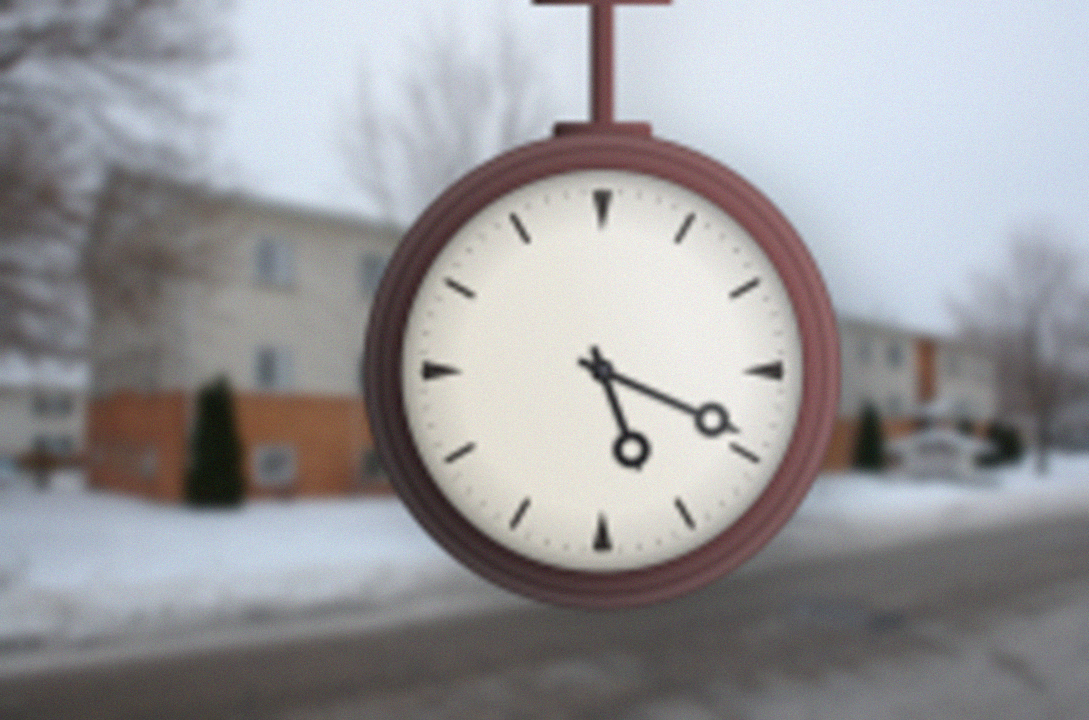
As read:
5,19
